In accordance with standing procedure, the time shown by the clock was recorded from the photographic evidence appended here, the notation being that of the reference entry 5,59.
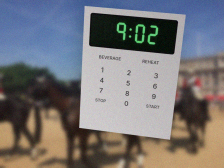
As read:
9,02
